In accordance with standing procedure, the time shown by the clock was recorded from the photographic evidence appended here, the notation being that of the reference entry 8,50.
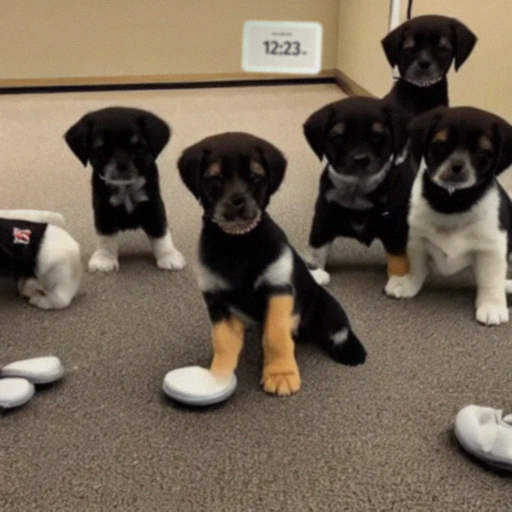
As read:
12,23
